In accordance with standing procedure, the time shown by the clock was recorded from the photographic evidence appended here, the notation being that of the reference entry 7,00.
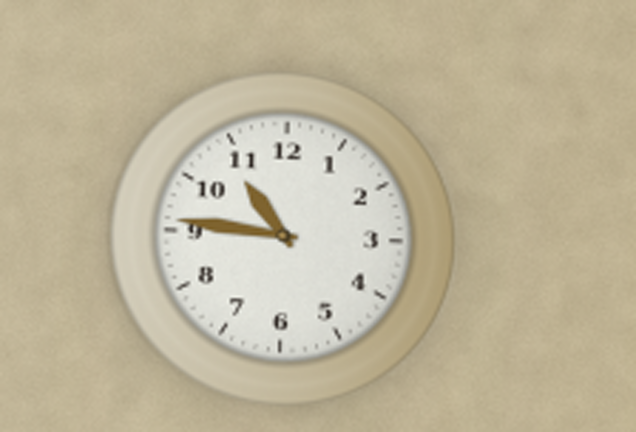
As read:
10,46
